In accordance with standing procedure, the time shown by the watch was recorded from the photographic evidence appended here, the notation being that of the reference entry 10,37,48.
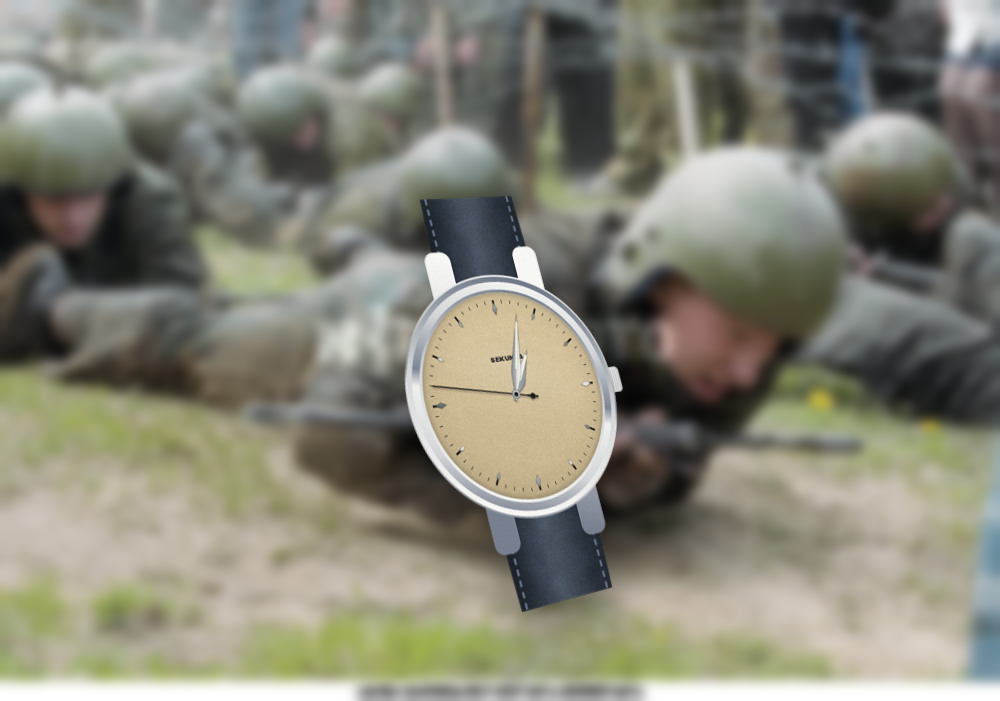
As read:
1,02,47
